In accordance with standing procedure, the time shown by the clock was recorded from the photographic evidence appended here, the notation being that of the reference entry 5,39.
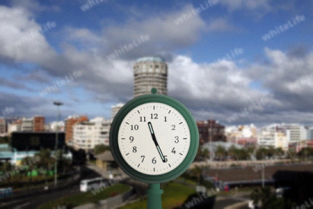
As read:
11,26
